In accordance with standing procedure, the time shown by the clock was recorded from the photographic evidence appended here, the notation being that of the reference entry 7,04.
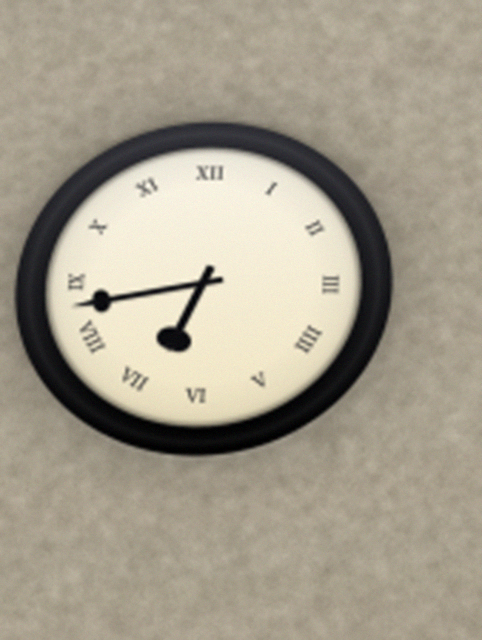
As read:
6,43
